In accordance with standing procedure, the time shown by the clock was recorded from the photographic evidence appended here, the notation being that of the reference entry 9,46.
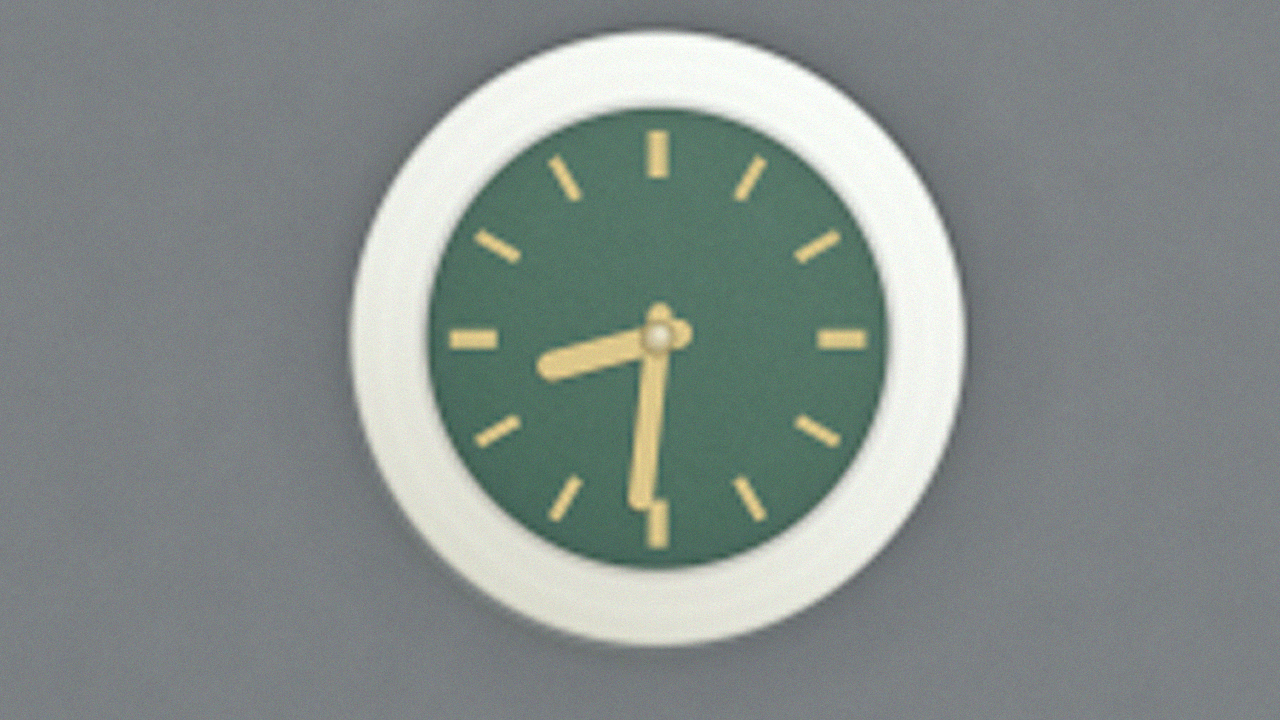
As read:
8,31
